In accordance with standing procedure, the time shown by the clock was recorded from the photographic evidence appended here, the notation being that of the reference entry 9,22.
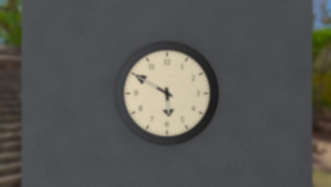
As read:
5,50
